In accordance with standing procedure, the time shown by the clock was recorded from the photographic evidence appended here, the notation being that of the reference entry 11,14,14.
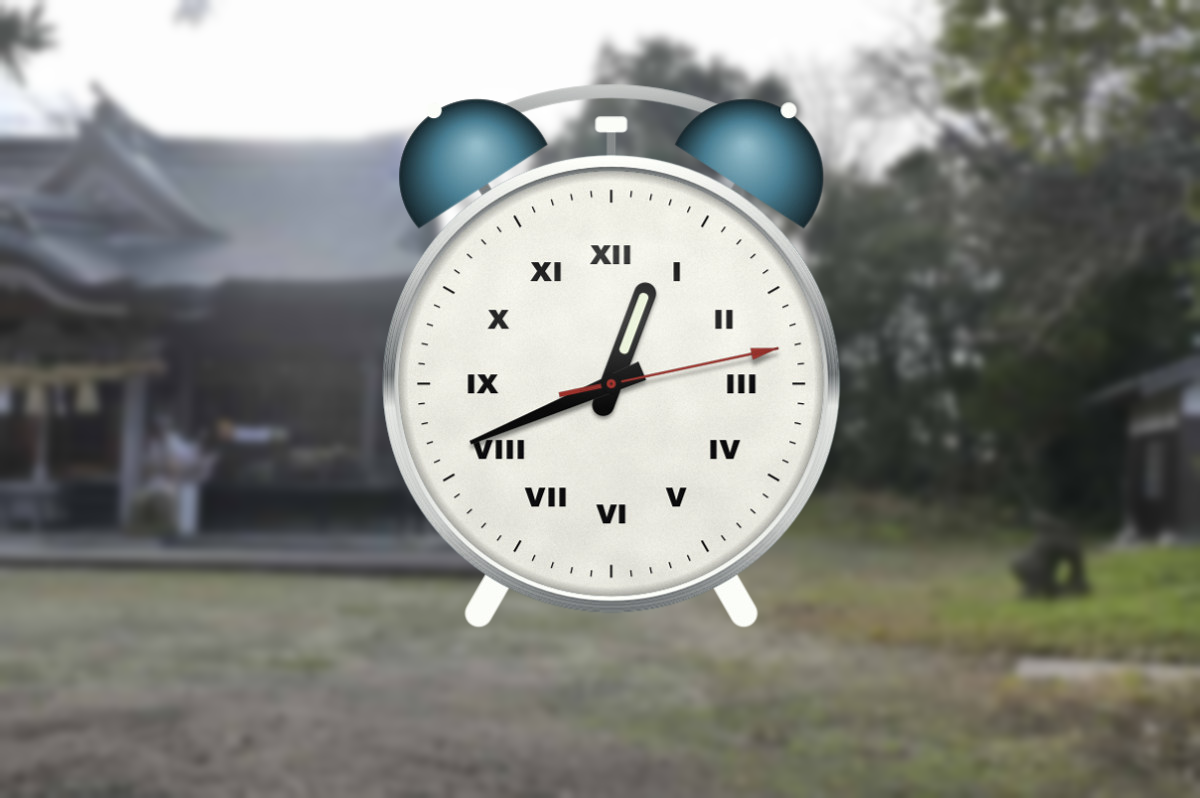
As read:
12,41,13
